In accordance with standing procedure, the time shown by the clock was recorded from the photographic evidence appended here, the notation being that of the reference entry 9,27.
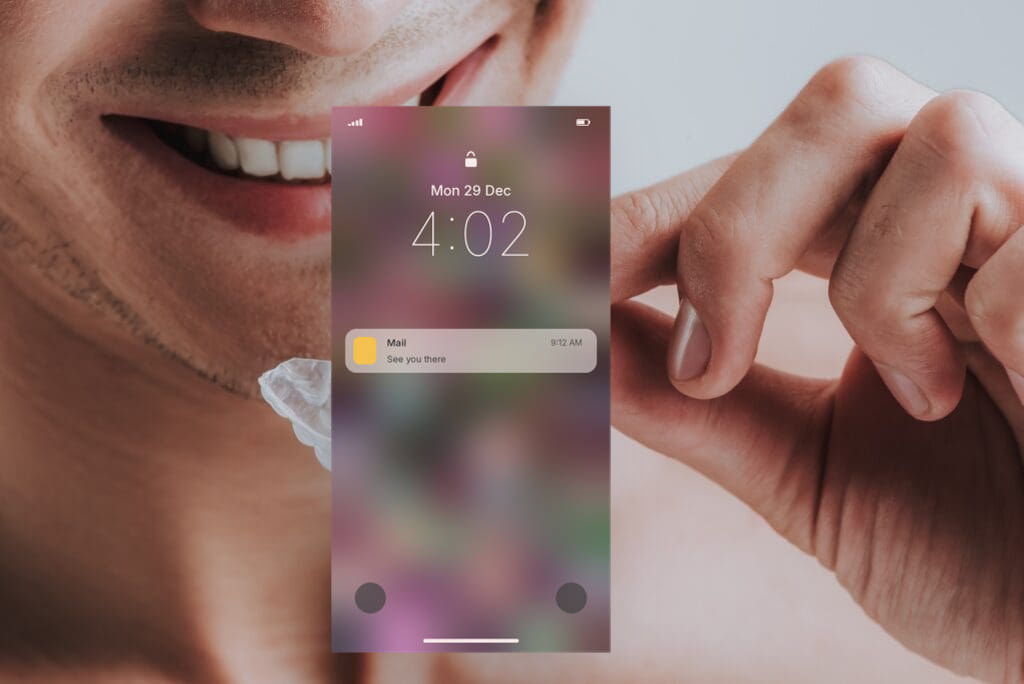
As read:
4,02
